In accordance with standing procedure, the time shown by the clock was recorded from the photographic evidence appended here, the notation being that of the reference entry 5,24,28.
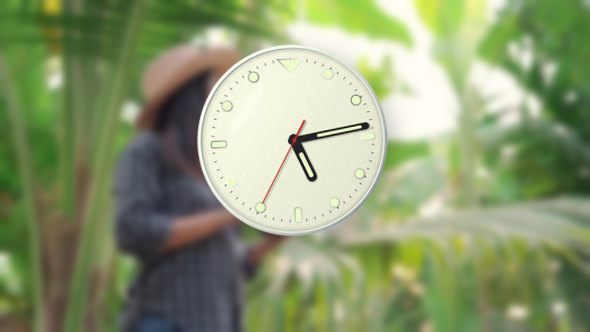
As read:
5,13,35
